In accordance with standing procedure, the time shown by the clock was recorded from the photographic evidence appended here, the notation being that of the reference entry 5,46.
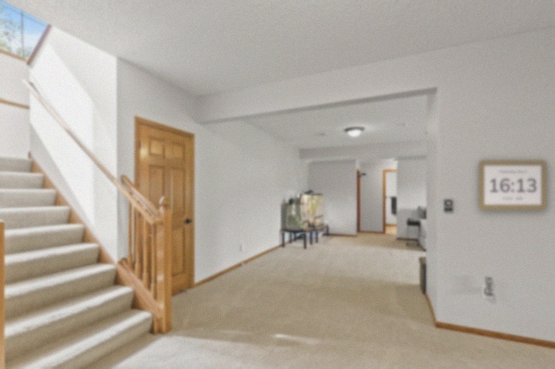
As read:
16,13
